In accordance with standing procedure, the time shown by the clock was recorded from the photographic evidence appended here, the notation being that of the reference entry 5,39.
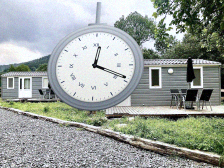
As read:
12,19
